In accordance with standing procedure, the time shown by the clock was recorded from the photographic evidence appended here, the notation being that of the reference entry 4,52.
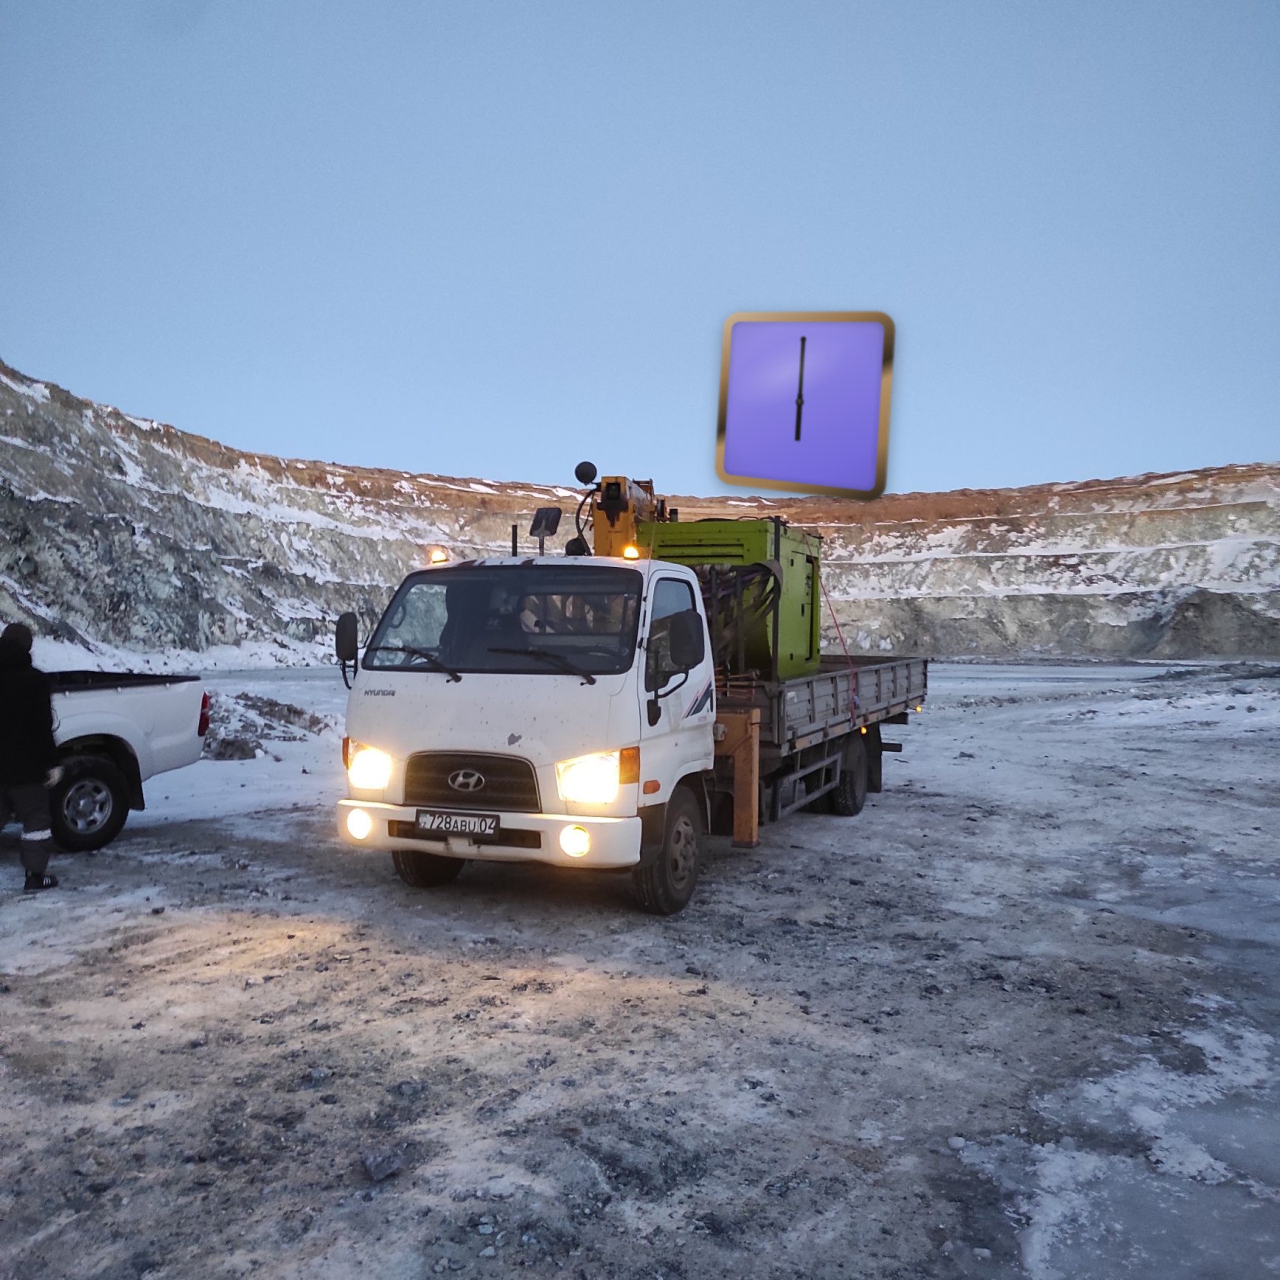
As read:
6,00
